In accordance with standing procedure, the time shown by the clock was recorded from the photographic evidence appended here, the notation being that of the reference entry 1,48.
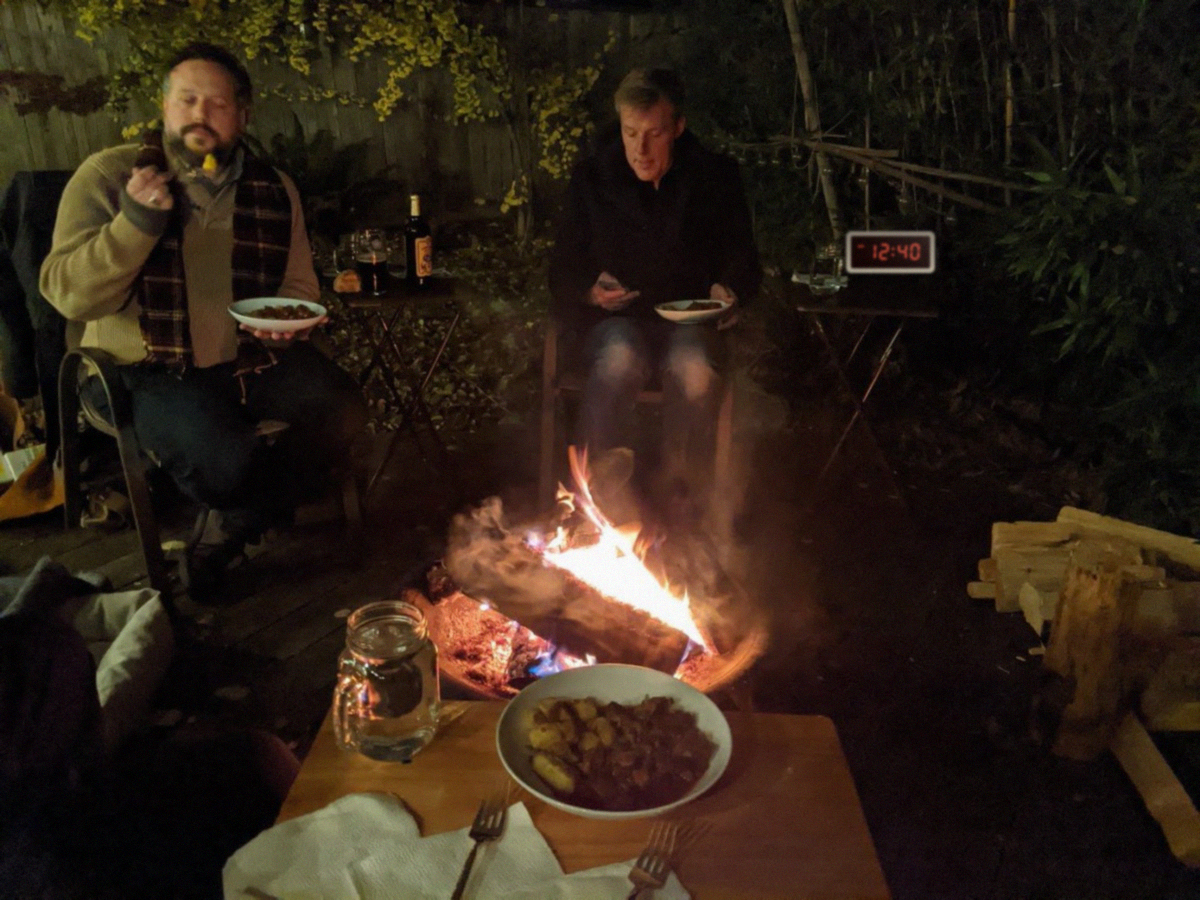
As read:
12,40
